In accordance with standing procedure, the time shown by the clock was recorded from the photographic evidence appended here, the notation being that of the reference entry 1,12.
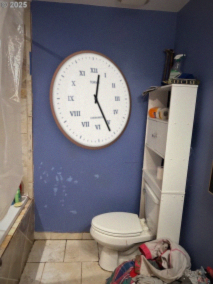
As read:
12,26
